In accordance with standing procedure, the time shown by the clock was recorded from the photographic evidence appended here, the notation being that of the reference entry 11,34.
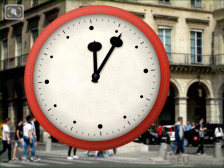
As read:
12,06
